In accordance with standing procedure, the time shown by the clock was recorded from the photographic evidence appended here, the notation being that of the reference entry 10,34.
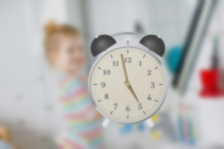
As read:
4,58
